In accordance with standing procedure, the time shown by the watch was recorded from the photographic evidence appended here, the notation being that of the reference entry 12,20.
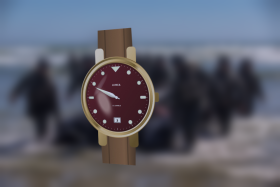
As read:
9,49
